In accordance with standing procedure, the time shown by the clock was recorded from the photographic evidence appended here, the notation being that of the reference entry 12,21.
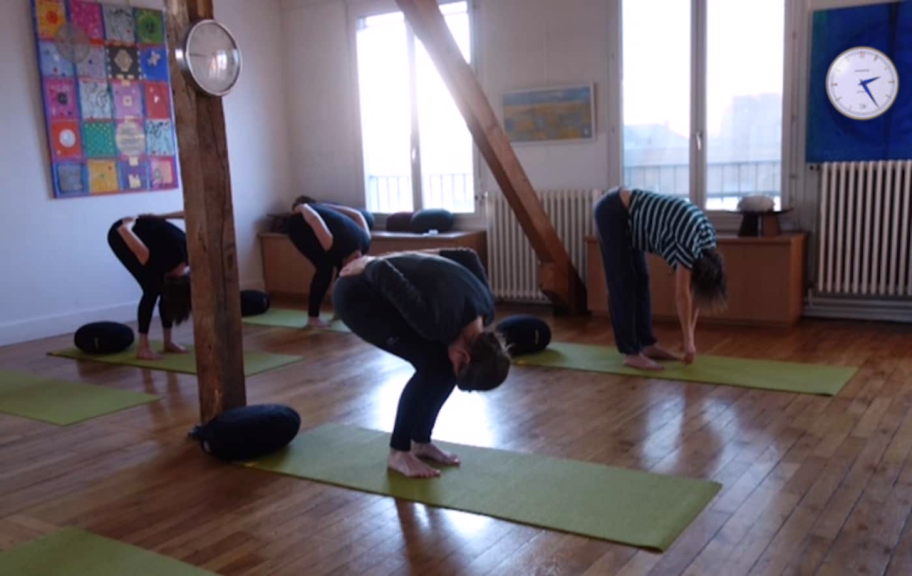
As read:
2,25
